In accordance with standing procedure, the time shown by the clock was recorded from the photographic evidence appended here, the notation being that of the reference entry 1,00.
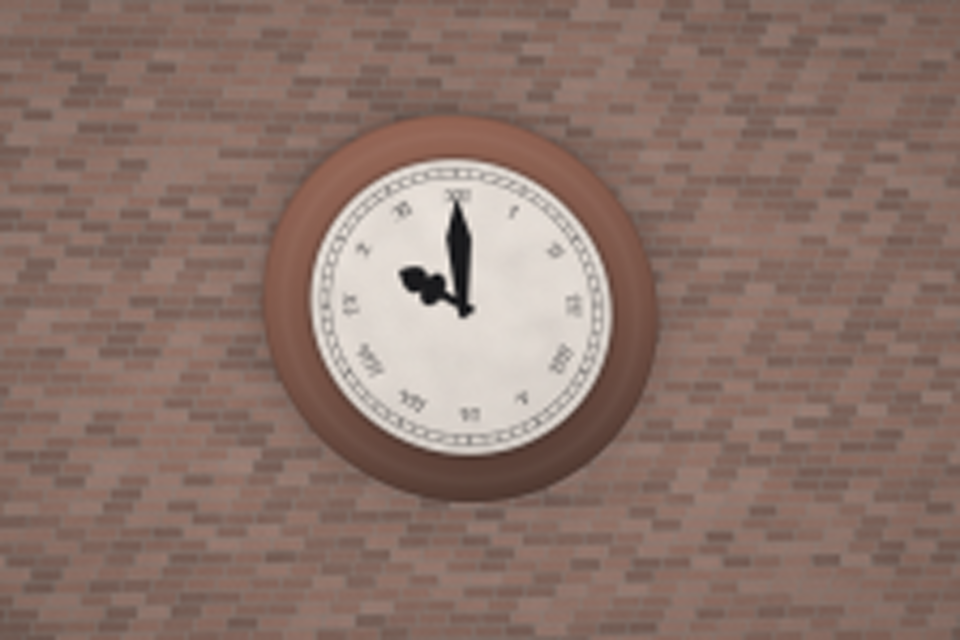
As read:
10,00
